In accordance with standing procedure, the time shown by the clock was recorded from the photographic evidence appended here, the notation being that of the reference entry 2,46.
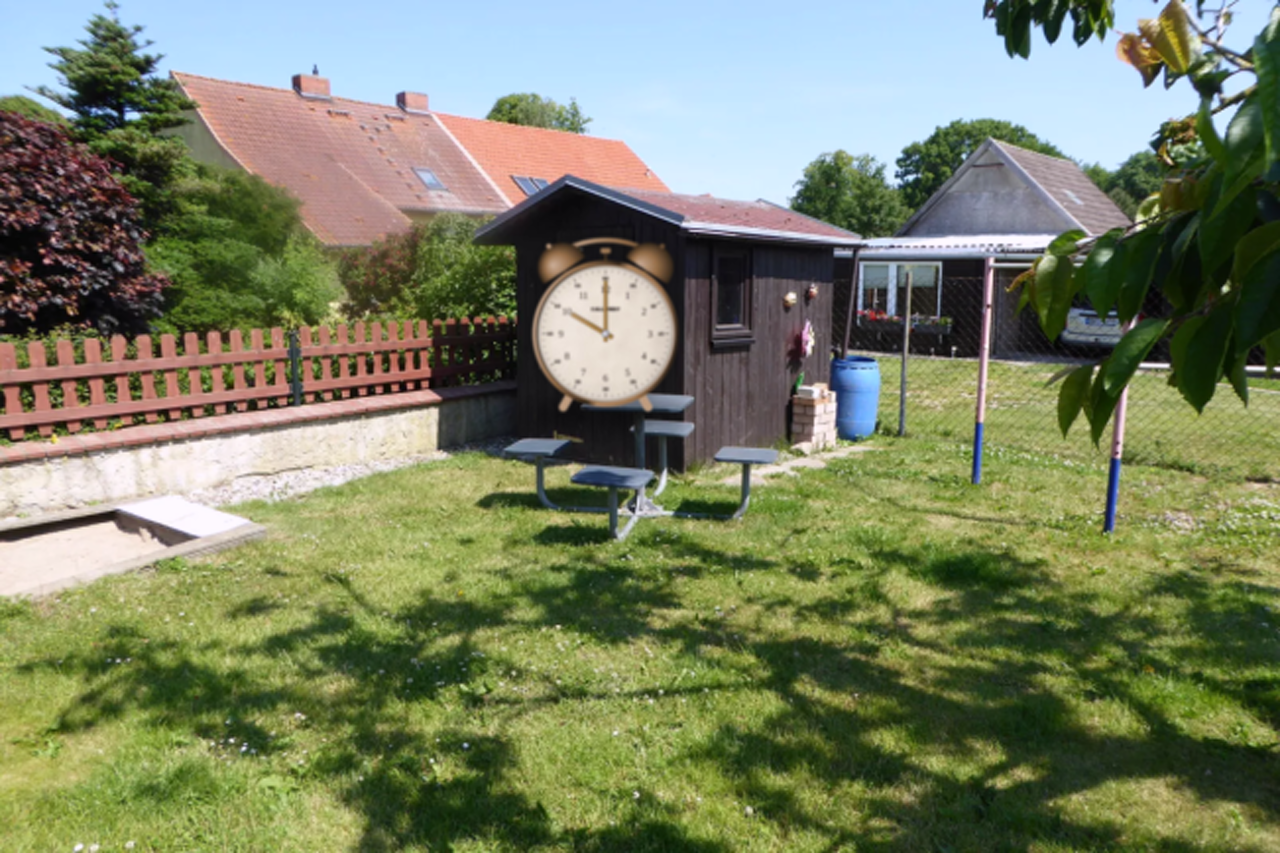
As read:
10,00
